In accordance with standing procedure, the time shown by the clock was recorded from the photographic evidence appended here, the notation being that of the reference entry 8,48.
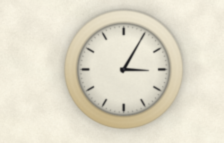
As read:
3,05
